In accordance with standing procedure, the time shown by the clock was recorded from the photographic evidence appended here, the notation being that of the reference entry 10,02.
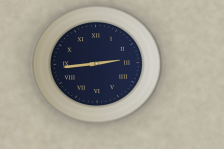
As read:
2,44
